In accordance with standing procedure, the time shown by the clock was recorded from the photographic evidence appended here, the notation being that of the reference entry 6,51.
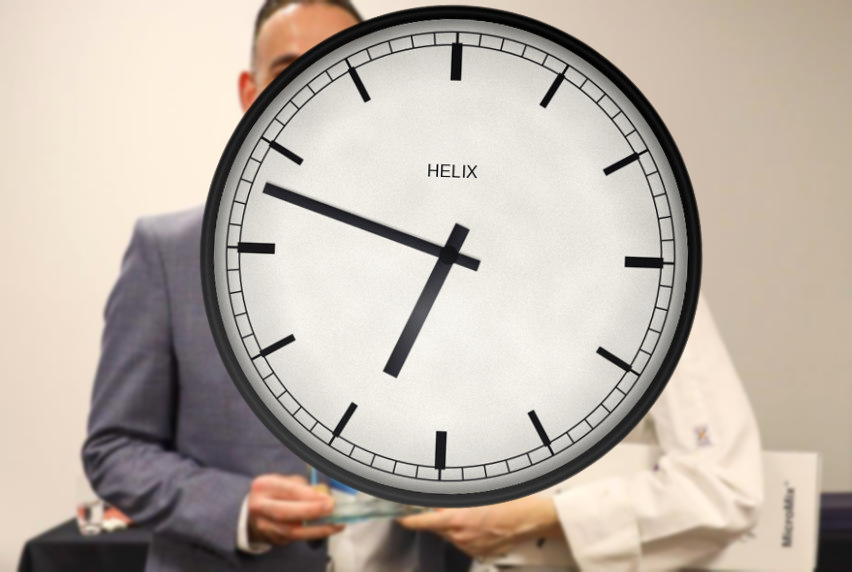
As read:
6,48
